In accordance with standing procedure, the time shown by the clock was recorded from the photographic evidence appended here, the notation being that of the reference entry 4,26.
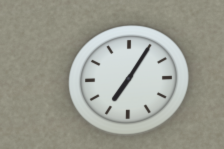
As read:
7,05
